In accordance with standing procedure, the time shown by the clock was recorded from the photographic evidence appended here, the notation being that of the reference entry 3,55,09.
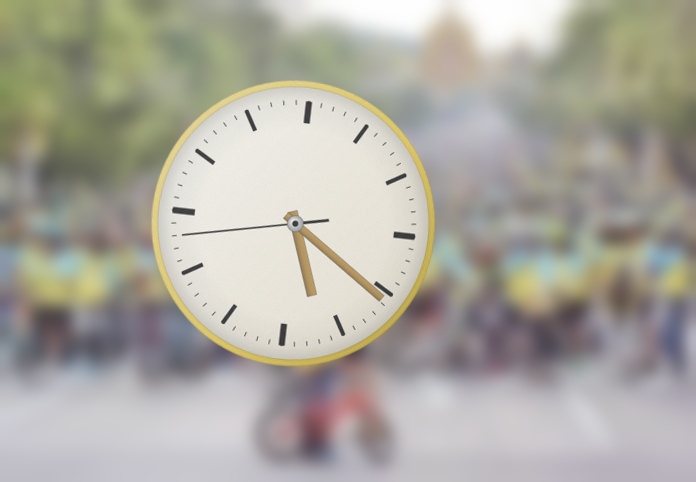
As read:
5,20,43
